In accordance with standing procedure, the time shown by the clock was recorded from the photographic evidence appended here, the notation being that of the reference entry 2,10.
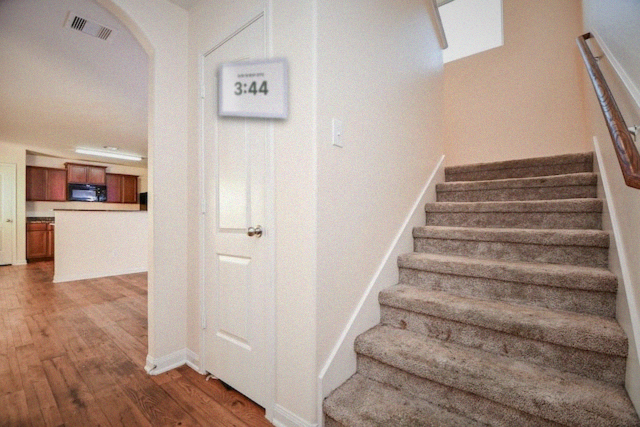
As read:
3,44
